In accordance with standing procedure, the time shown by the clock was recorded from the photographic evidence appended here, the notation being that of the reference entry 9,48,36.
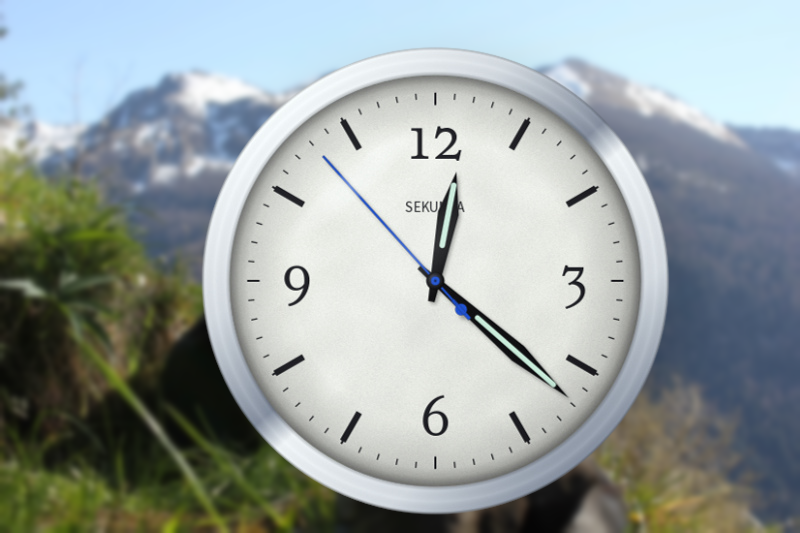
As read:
12,21,53
